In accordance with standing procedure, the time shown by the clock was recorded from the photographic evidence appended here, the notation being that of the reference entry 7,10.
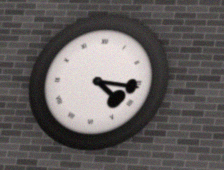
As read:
4,16
